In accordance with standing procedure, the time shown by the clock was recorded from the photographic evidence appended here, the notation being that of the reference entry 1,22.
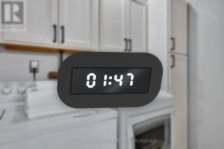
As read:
1,47
